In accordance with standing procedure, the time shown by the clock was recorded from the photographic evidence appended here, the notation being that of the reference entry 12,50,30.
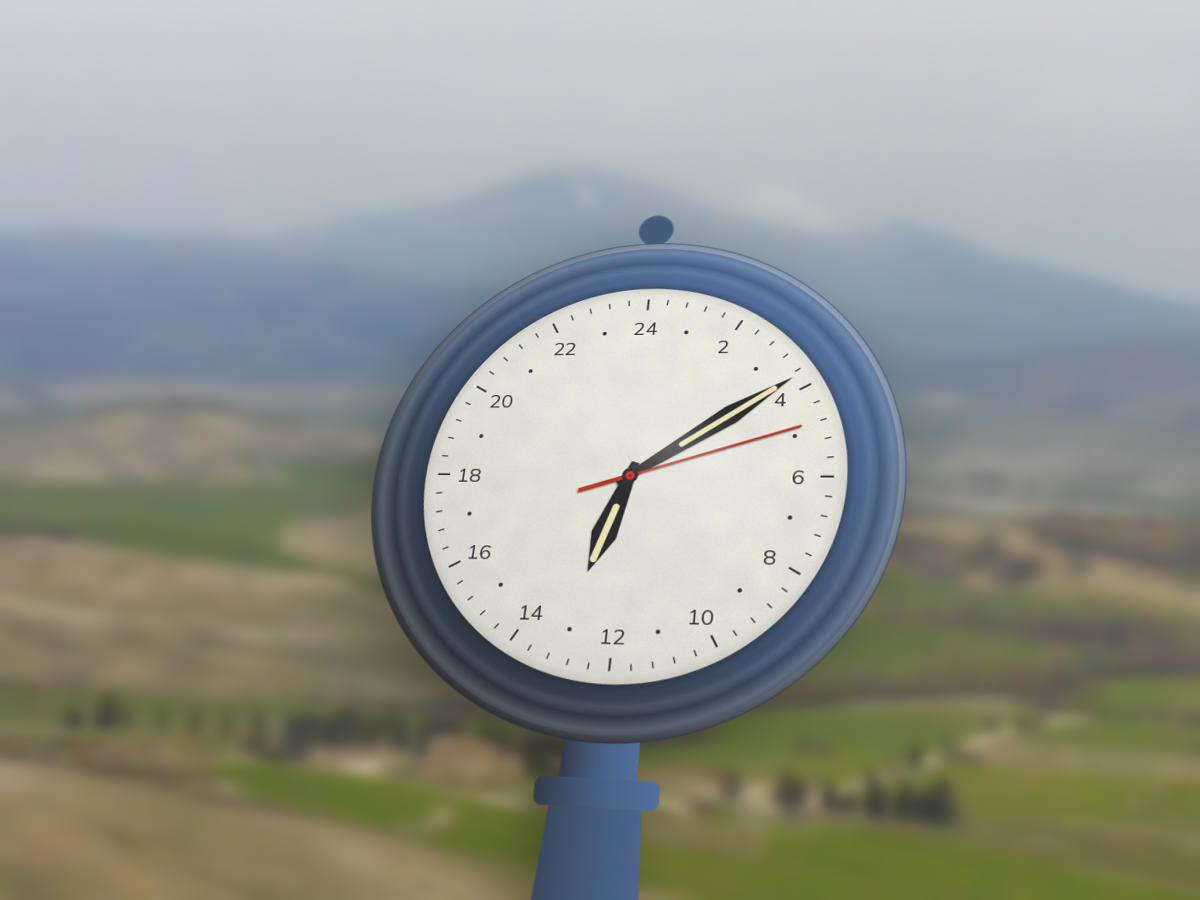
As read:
13,09,12
